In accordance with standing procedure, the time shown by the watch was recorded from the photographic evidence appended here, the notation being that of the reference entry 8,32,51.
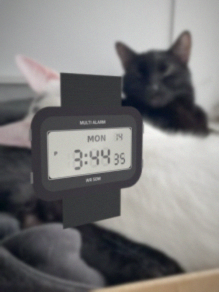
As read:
3,44,35
